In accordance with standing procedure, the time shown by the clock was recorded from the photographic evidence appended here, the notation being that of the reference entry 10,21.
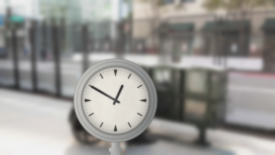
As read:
12,50
